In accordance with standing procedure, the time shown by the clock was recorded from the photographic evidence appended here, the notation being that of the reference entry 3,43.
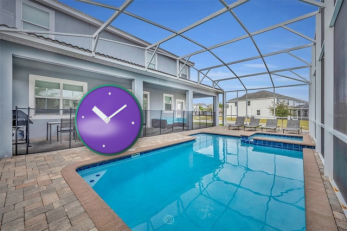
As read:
10,08
